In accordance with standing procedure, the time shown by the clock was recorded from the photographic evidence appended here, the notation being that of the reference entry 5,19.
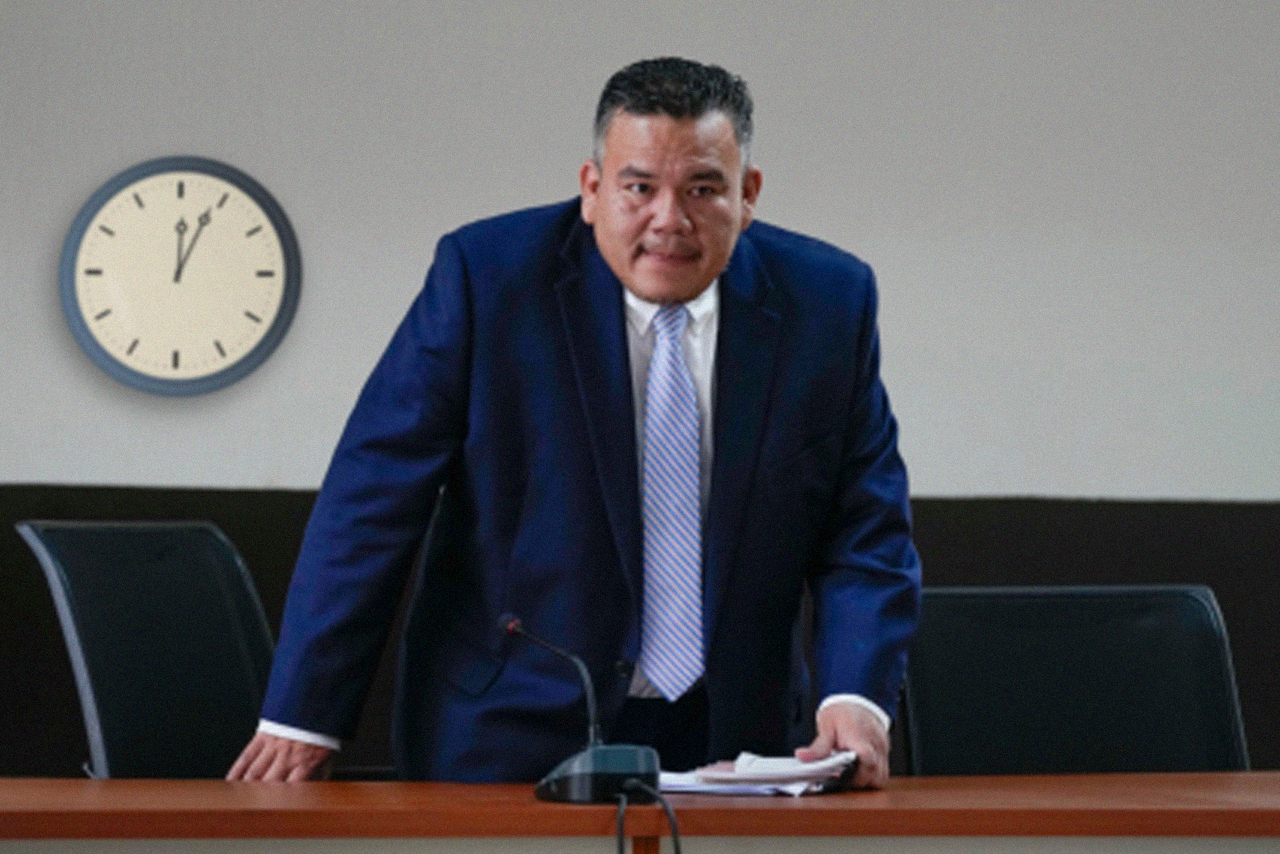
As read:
12,04
